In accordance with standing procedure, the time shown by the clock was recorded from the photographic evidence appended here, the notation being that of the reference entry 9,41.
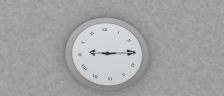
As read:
9,15
